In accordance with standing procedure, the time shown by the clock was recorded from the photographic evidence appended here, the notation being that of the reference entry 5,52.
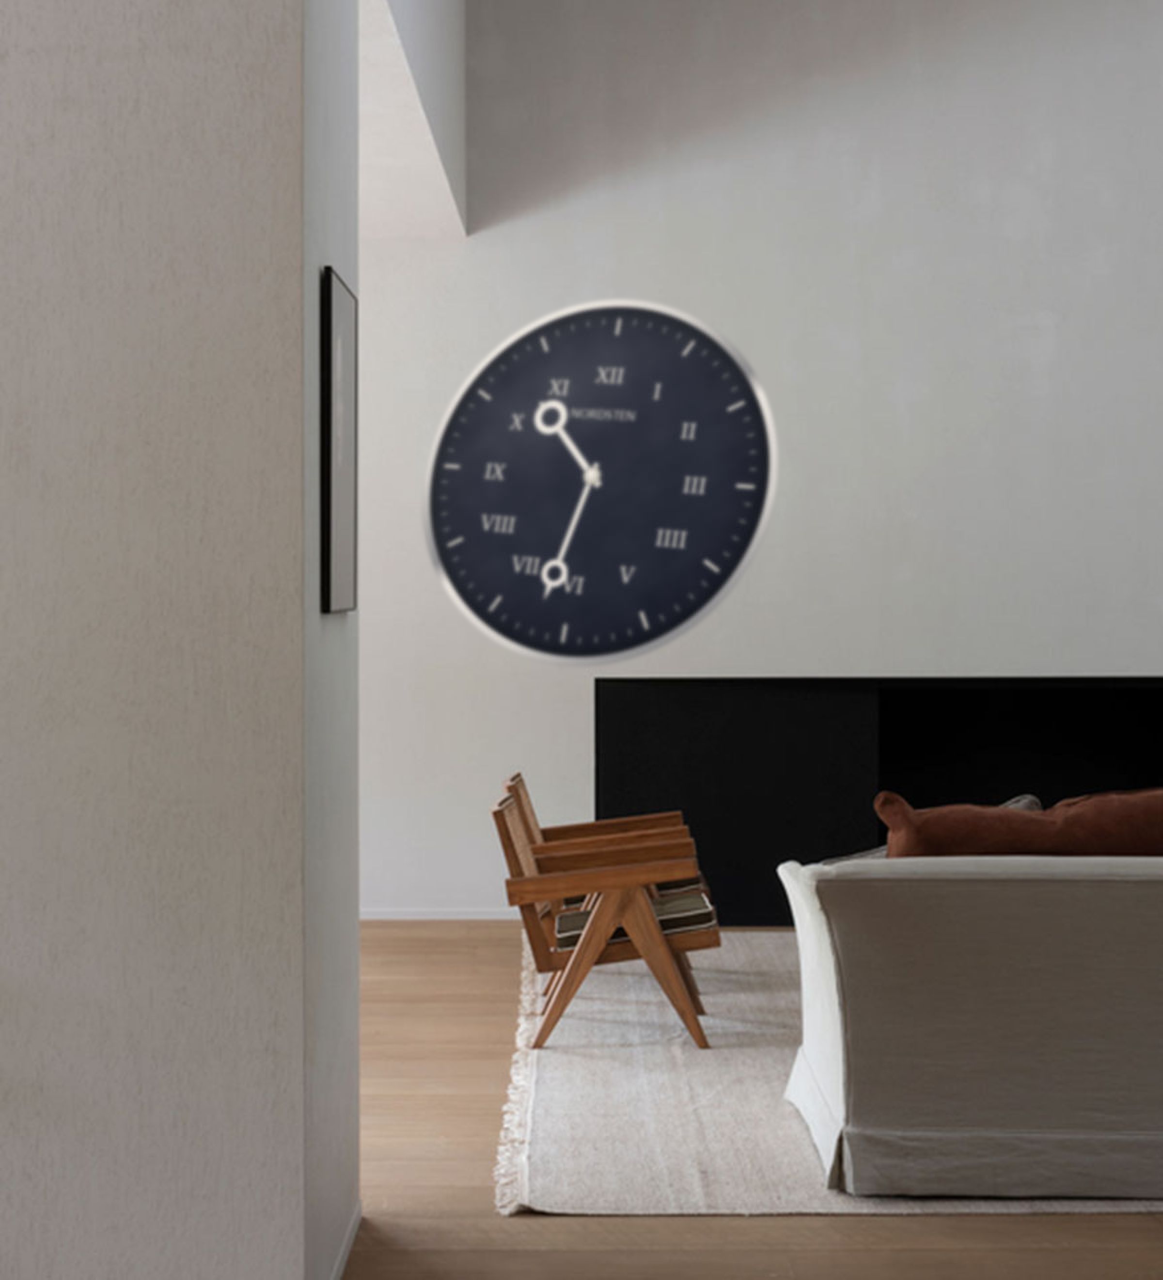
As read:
10,32
